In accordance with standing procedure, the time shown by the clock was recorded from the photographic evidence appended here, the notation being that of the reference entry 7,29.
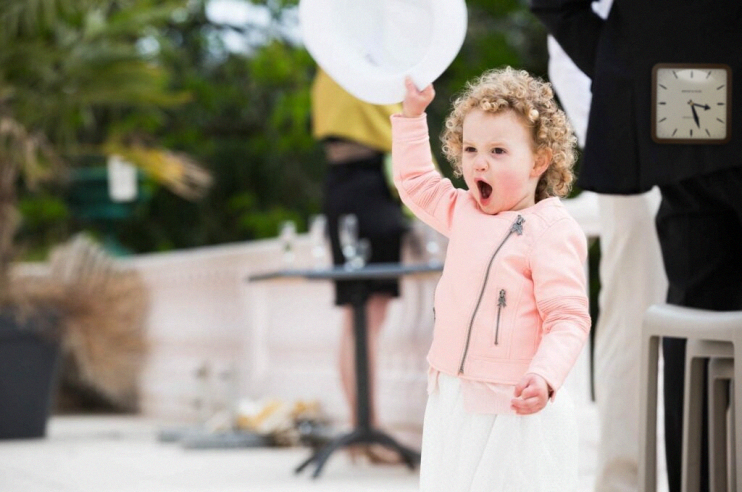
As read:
3,27
